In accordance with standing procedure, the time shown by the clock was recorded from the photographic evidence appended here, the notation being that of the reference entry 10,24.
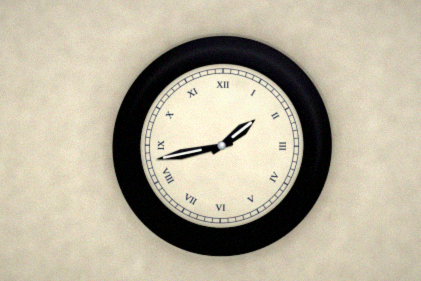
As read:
1,43
